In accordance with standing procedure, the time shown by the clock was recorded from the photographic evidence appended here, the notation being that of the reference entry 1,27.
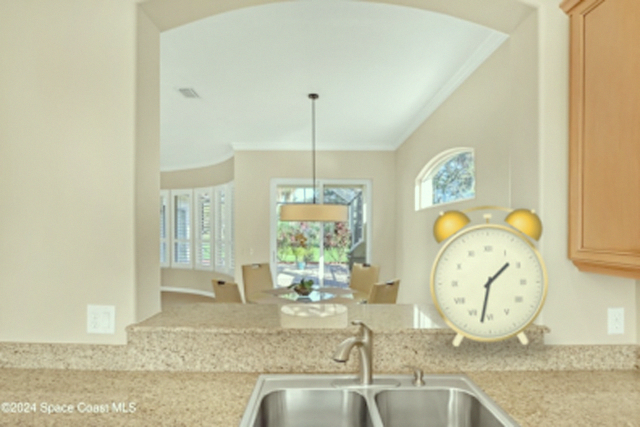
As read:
1,32
